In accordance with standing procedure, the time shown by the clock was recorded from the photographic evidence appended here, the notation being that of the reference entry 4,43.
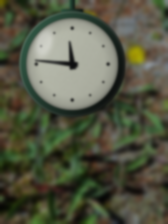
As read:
11,46
